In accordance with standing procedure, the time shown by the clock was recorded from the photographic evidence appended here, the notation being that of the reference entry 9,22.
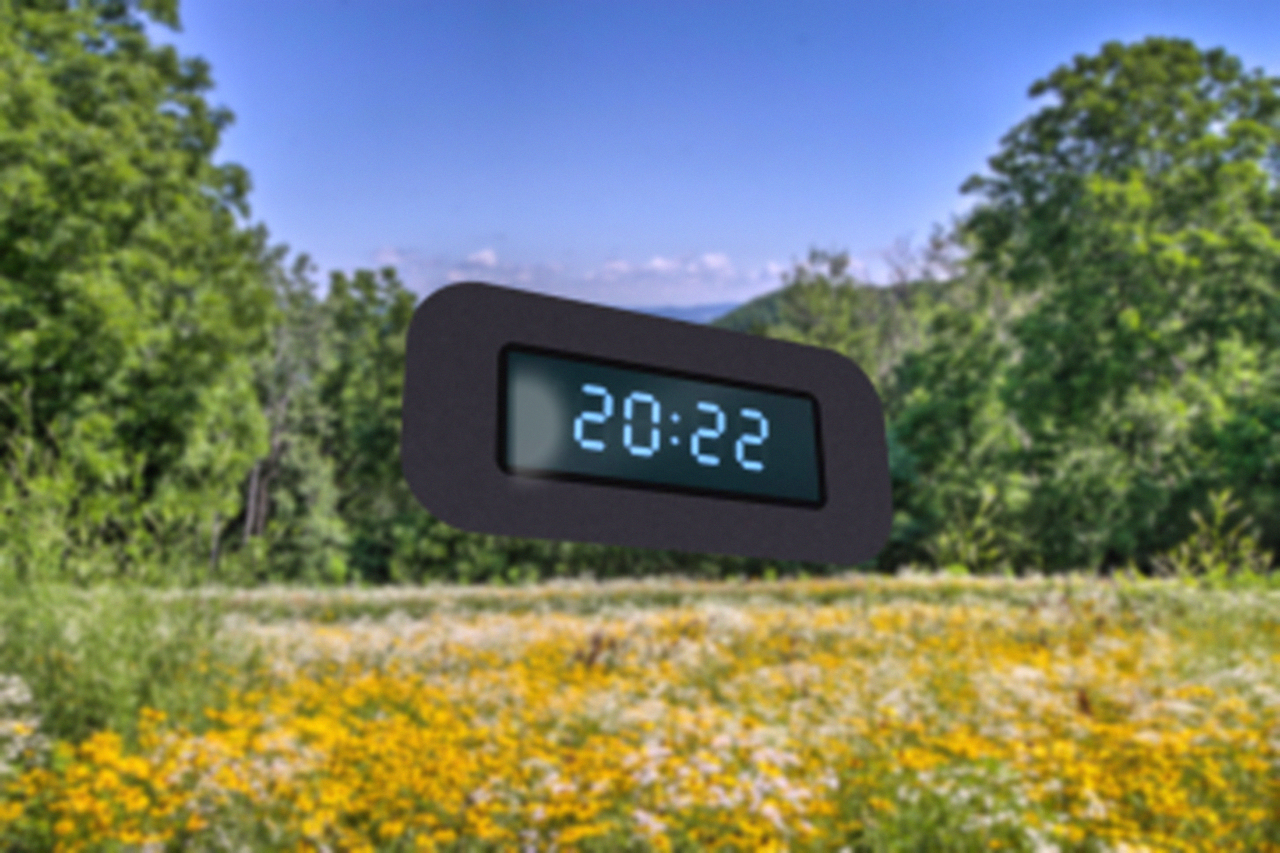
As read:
20,22
